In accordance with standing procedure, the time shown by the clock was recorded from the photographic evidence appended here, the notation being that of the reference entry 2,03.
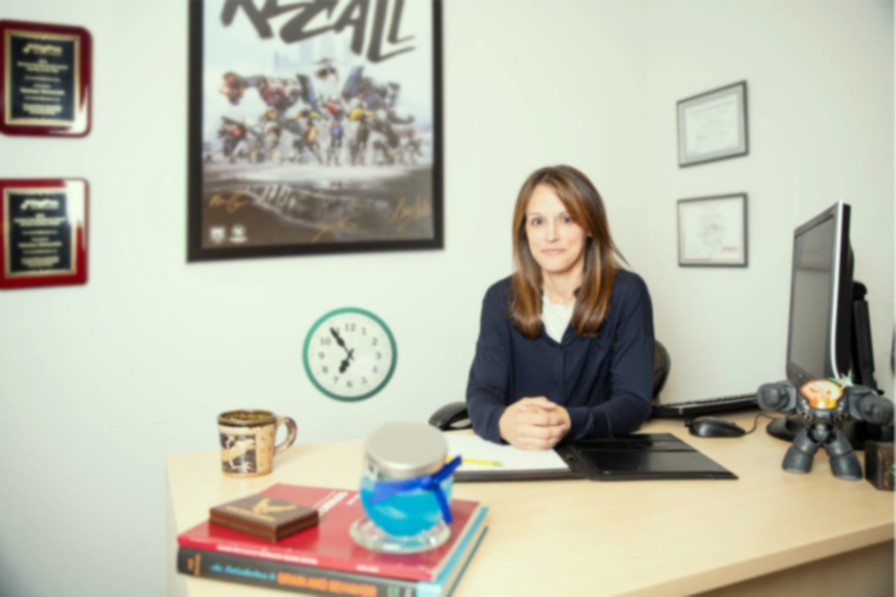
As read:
6,54
